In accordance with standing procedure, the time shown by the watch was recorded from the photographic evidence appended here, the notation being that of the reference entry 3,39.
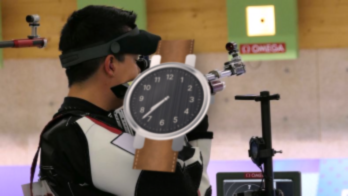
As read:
7,37
